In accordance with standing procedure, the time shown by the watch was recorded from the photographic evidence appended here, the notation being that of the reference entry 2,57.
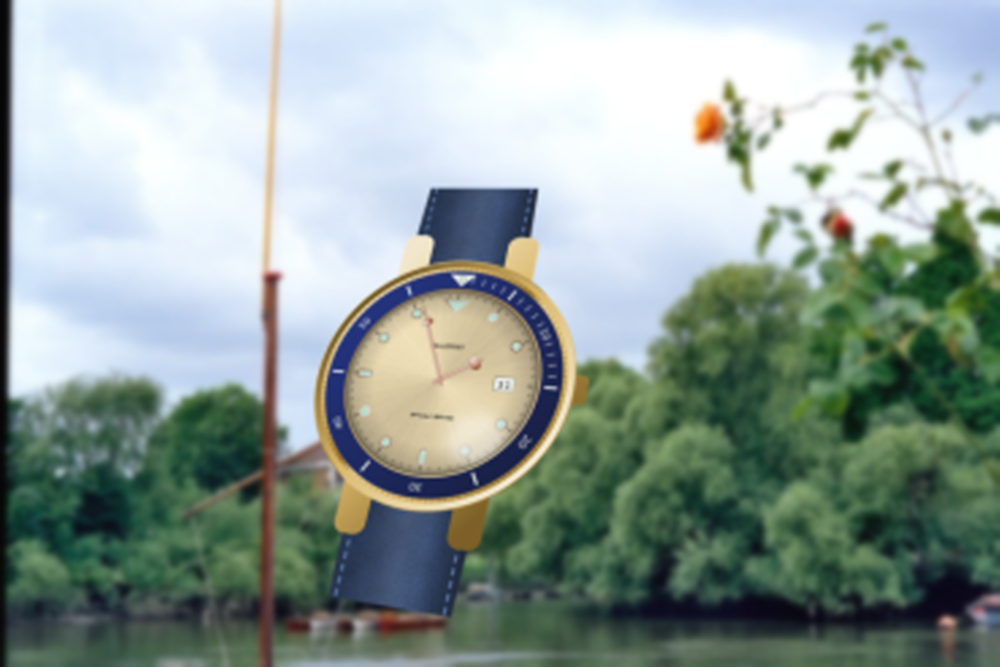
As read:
1,56
